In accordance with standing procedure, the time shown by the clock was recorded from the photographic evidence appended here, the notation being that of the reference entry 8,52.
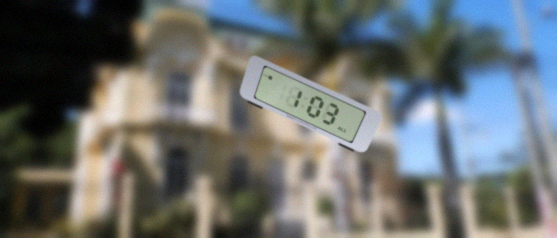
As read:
1,03
